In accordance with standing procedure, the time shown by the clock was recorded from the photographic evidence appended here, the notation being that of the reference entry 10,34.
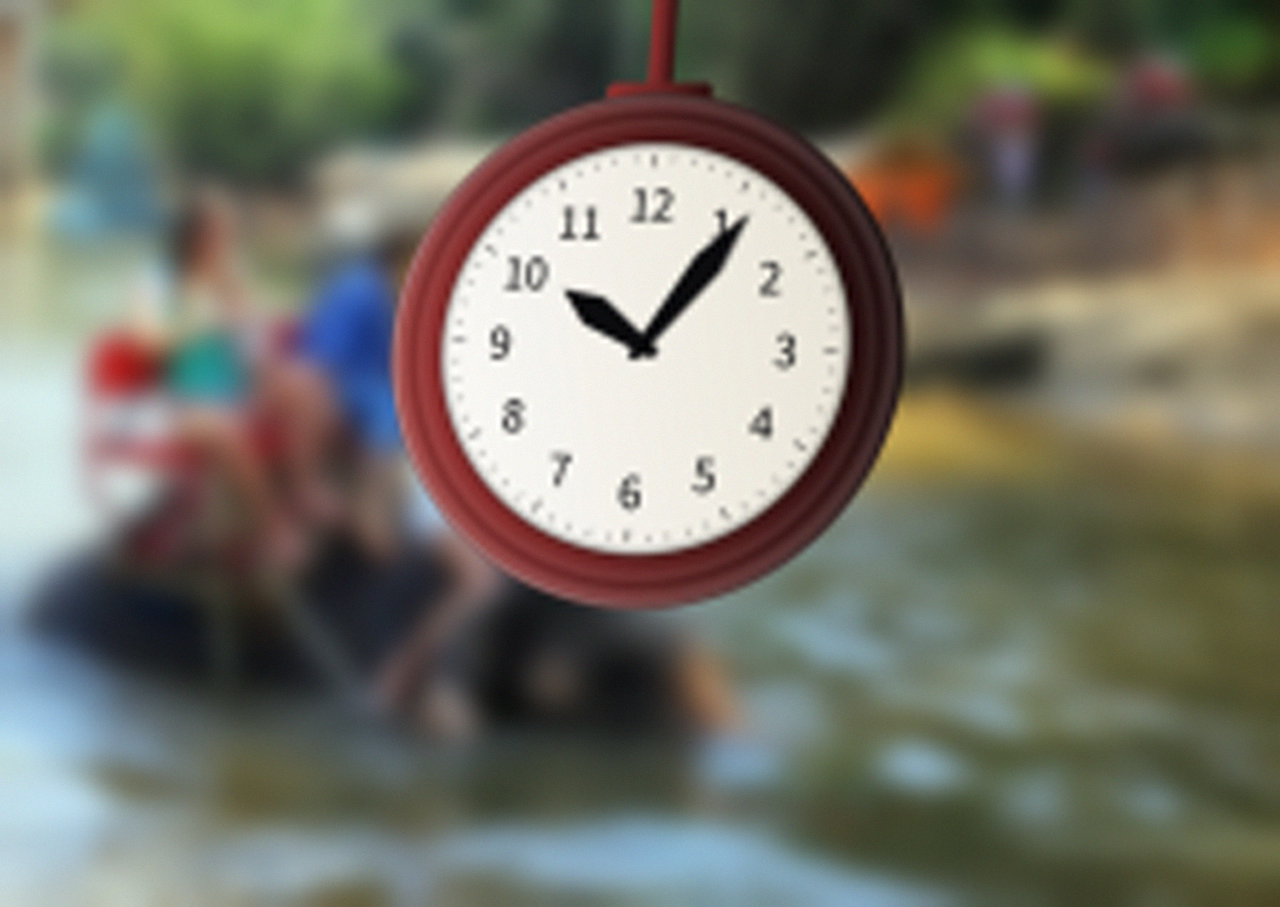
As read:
10,06
